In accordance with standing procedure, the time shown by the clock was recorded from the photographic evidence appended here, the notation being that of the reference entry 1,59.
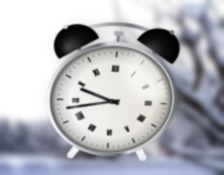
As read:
9,43
